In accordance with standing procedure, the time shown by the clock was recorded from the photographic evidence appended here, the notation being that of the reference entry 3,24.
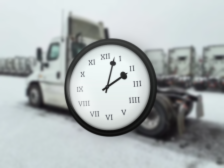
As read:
2,03
